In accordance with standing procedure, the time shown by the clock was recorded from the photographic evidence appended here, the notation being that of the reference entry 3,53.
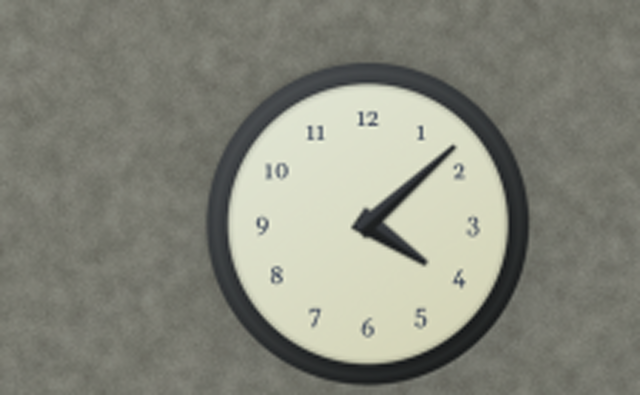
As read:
4,08
